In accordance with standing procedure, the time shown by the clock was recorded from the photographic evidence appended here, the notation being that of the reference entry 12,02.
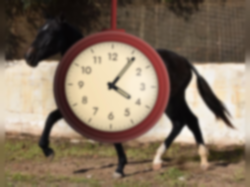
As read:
4,06
